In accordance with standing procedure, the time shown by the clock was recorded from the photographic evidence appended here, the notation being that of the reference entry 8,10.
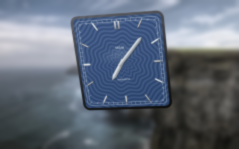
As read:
7,07
